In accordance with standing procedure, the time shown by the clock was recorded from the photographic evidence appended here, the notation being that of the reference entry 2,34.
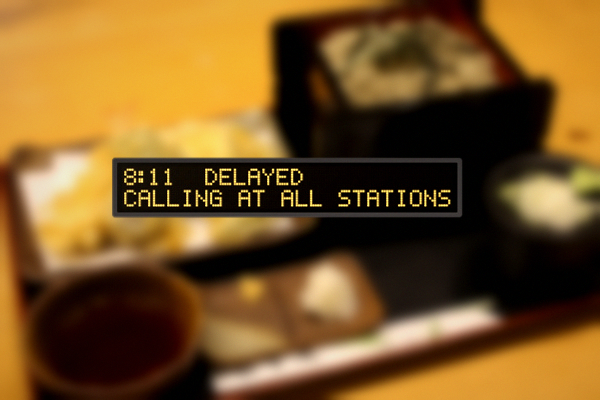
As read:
8,11
